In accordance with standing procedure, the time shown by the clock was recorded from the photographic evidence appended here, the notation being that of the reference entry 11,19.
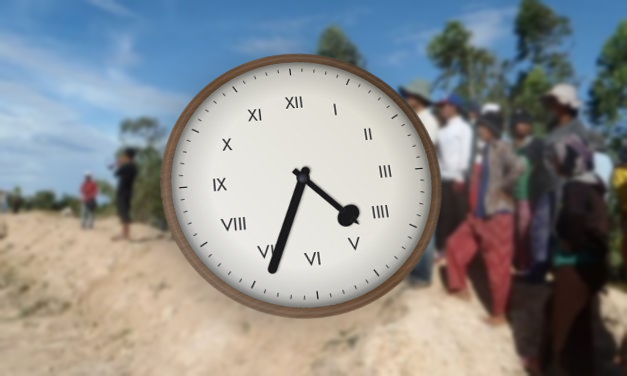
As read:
4,34
